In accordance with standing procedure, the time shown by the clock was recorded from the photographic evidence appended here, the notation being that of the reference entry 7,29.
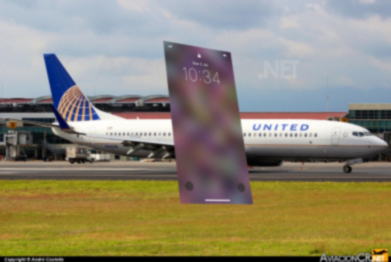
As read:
10,34
